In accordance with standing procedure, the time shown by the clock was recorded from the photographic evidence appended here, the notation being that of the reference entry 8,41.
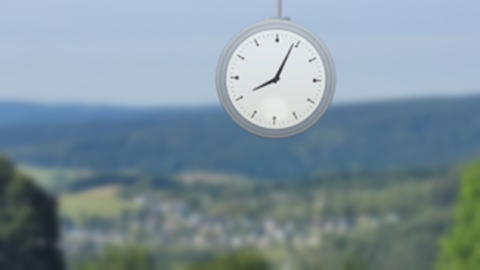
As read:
8,04
